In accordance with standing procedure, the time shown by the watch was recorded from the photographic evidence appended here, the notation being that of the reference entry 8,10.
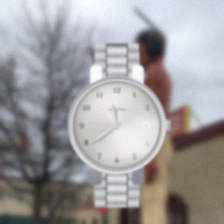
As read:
11,39
